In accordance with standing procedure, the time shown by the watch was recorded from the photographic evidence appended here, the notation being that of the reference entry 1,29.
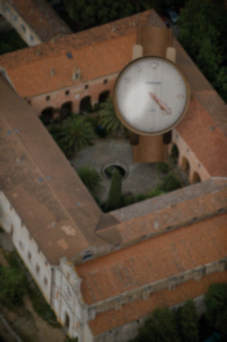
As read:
4,22
